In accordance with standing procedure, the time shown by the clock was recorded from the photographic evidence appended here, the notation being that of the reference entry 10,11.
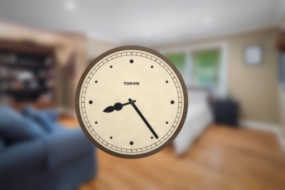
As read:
8,24
